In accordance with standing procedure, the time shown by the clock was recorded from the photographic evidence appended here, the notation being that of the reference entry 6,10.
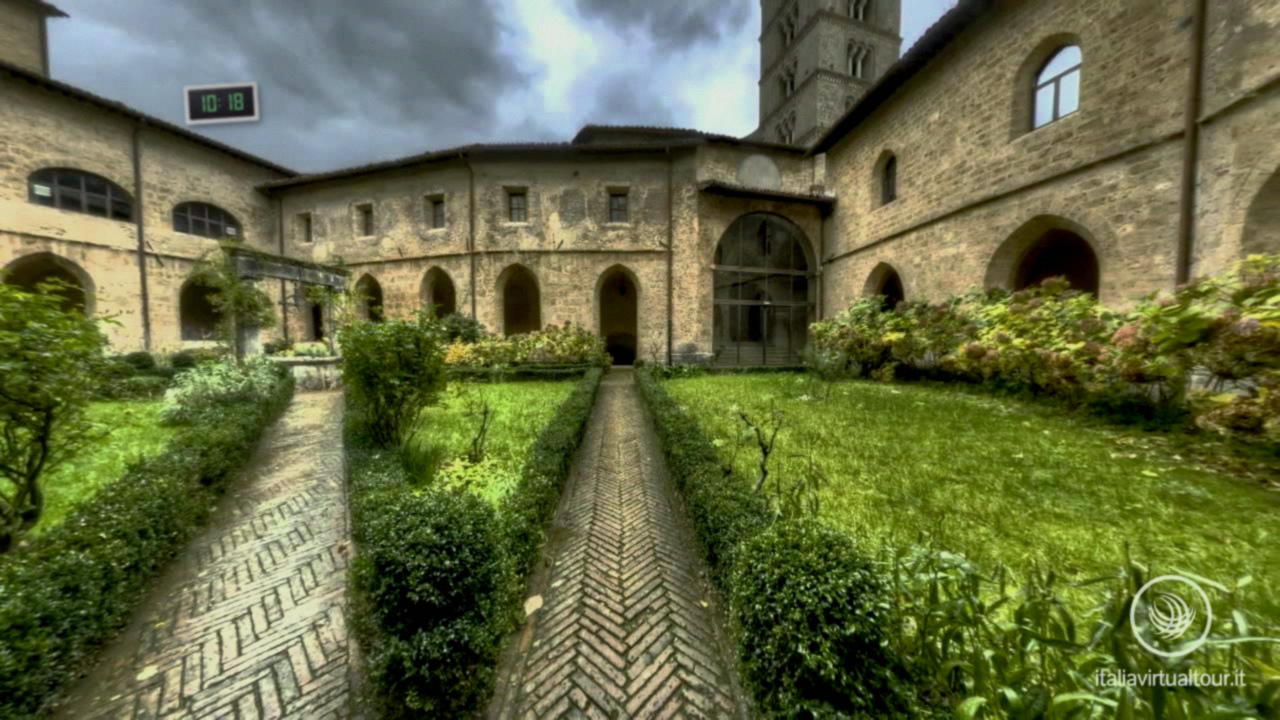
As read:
10,18
